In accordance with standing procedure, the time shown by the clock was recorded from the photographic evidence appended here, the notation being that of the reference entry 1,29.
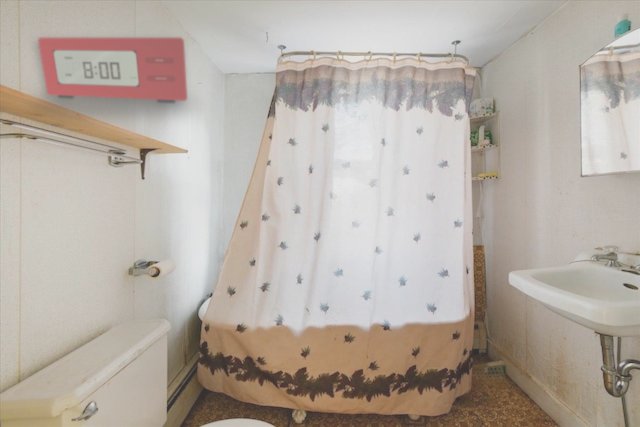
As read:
8,00
